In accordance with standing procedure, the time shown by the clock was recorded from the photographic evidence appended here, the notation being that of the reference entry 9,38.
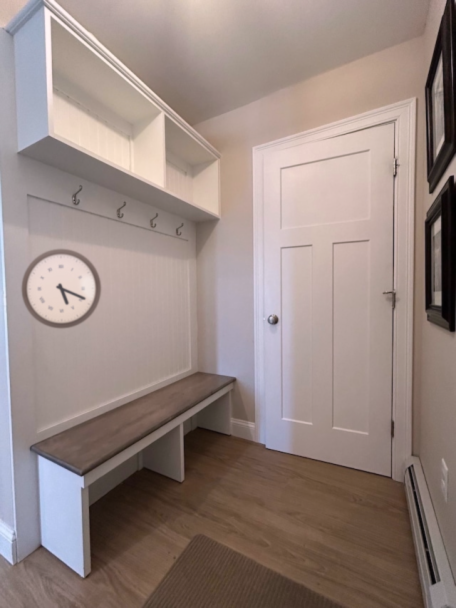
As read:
5,19
